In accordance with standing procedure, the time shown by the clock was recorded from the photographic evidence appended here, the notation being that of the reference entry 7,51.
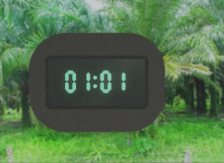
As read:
1,01
